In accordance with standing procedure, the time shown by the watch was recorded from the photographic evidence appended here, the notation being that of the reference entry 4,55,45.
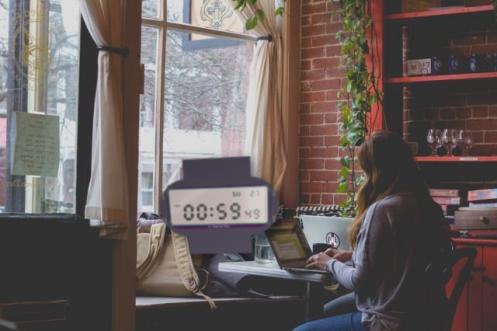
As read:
0,59,49
